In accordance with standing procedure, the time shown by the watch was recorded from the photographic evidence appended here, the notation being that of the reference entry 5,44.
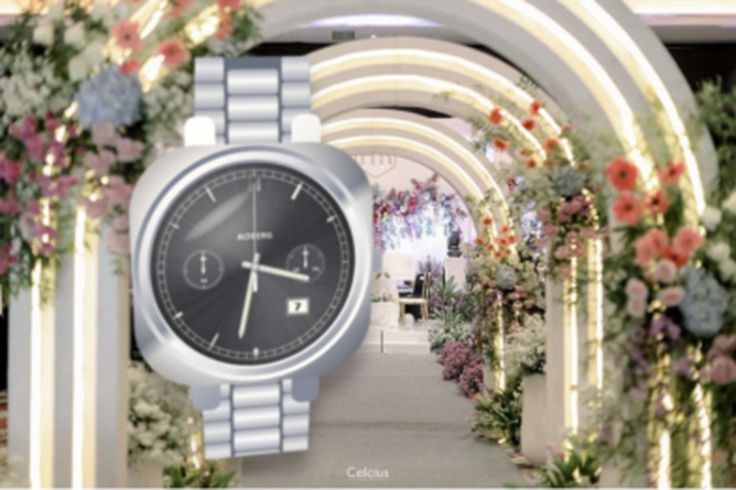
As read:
3,32
